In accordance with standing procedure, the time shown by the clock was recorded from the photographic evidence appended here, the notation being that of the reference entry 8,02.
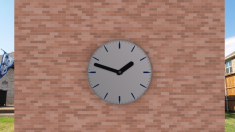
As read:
1,48
